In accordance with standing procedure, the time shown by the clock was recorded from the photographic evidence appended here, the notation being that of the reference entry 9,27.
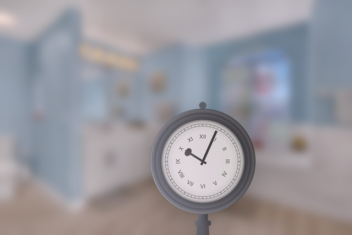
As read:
10,04
